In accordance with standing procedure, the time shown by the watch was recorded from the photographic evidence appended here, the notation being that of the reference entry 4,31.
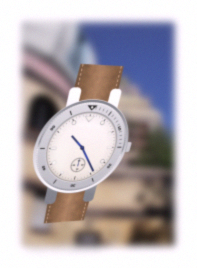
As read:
10,24
